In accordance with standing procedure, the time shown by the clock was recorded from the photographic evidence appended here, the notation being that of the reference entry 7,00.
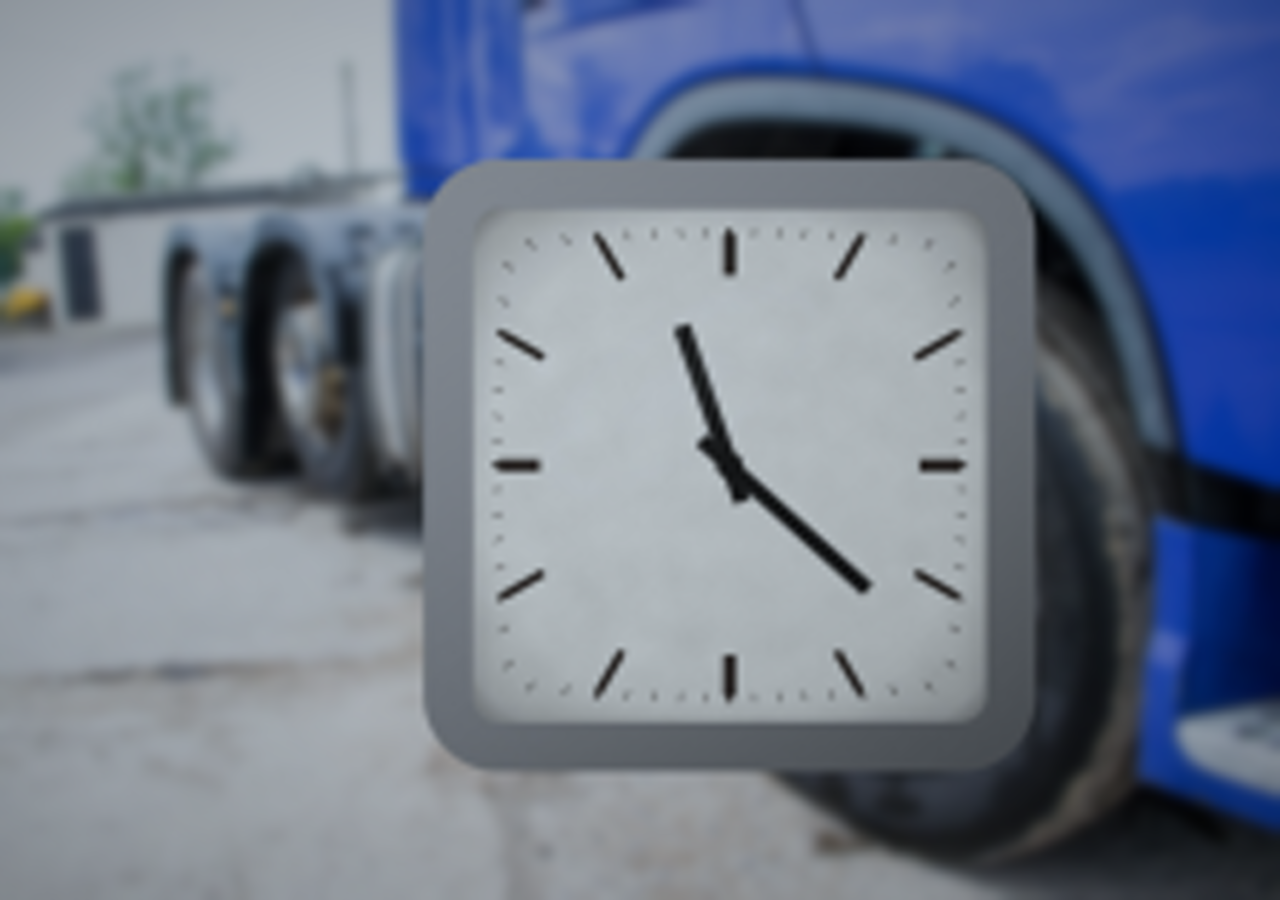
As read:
11,22
